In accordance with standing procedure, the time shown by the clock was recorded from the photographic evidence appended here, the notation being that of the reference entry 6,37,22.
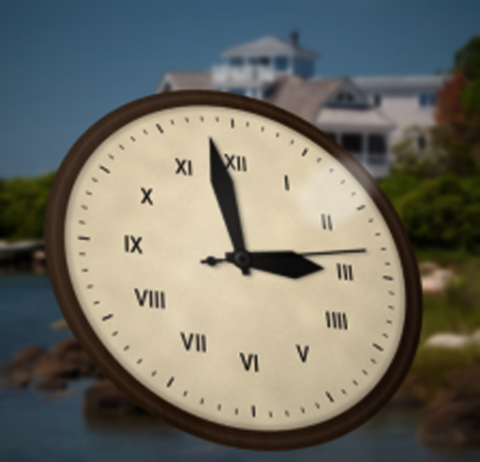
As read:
2,58,13
